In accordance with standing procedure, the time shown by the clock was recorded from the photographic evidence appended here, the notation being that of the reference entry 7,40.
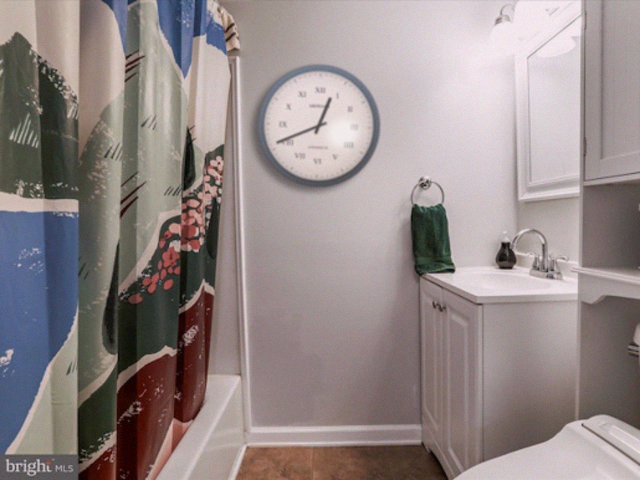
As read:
12,41
